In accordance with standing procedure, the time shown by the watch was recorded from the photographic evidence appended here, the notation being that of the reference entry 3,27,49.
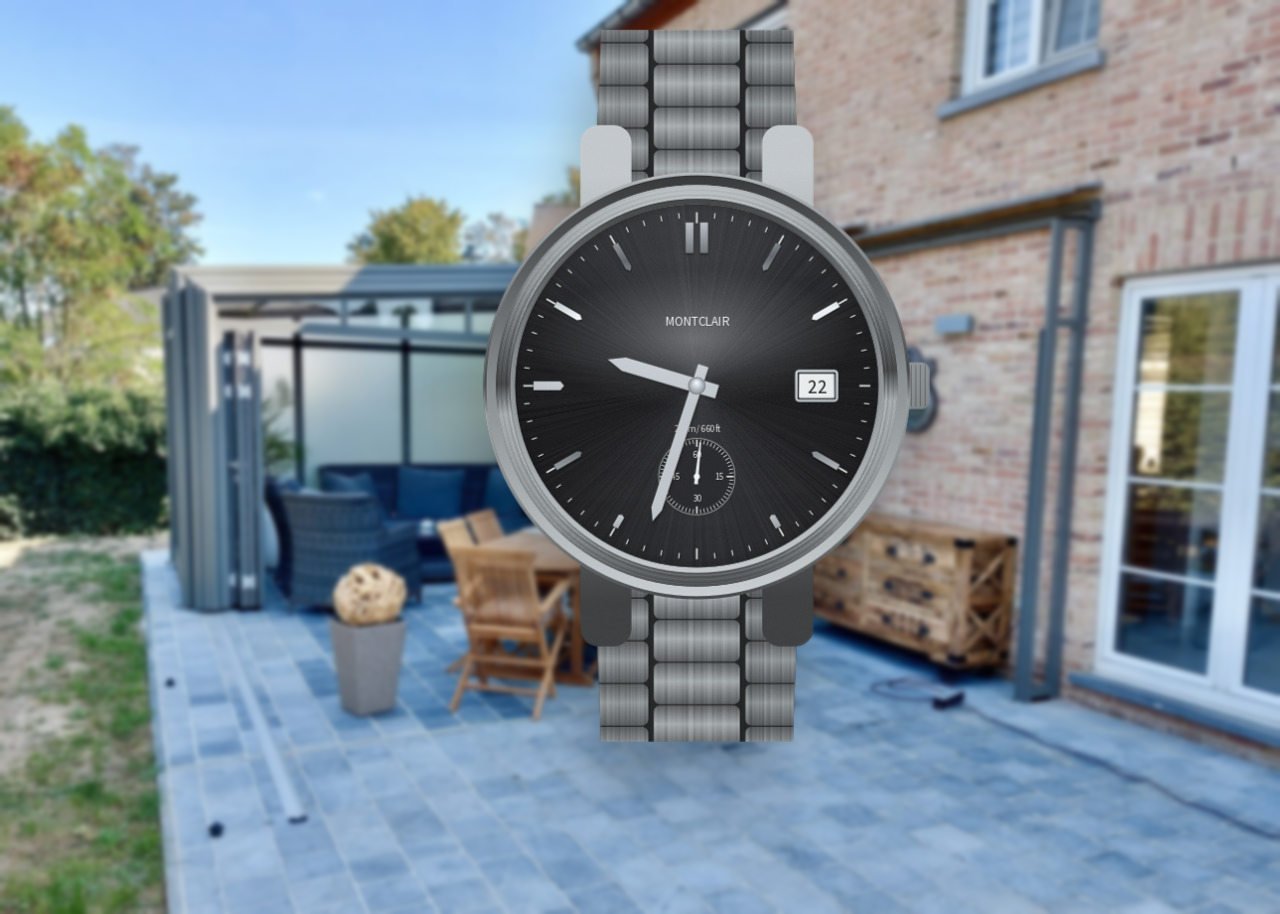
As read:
9,33,01
